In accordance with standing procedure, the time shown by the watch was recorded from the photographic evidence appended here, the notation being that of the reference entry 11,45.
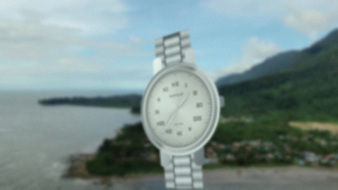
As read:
1,37
